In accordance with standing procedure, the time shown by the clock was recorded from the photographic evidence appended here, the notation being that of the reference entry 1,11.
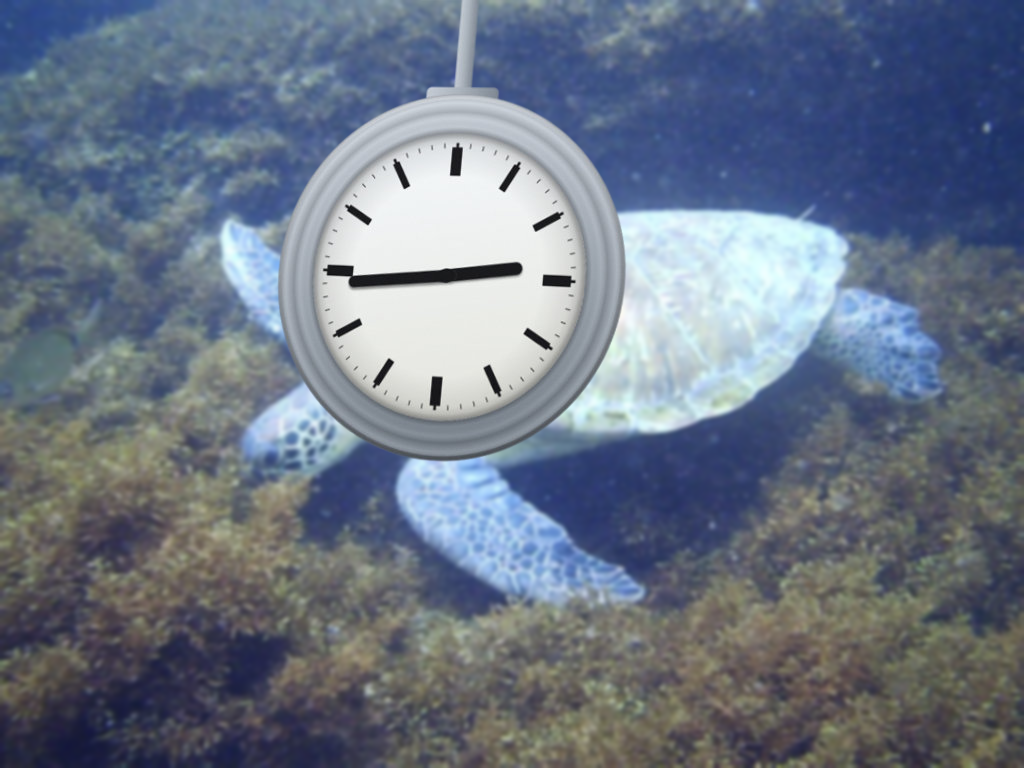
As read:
2,44
